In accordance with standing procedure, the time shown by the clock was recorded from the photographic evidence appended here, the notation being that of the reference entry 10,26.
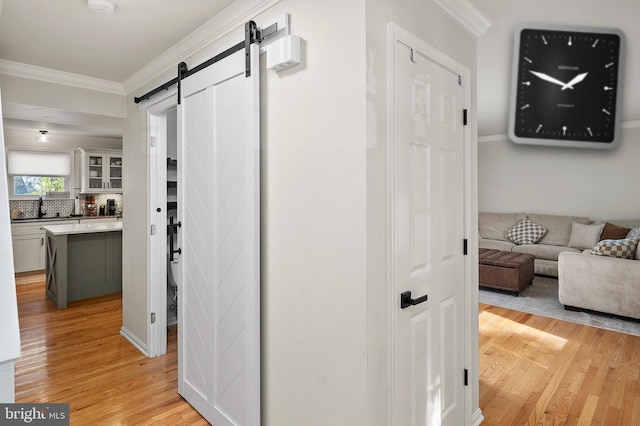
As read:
1,48
